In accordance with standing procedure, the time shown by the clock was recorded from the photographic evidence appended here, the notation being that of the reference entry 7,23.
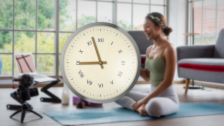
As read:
8,57
